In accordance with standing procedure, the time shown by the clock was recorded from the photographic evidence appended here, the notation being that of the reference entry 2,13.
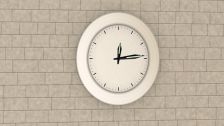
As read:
12,14
